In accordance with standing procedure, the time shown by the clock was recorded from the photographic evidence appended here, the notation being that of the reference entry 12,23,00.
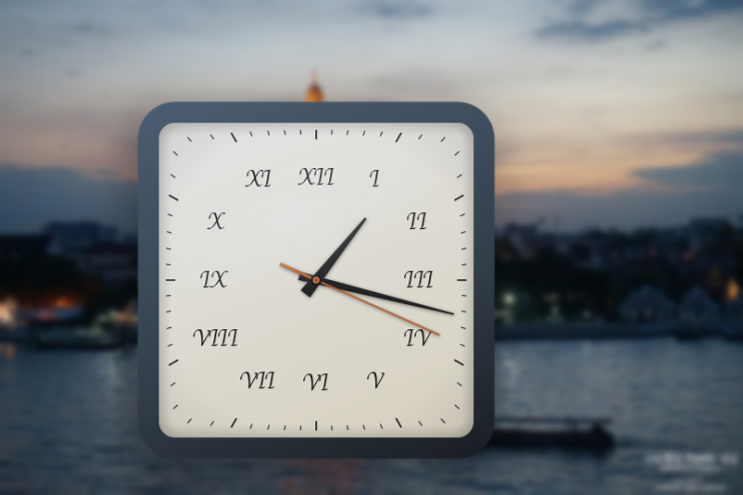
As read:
1,17,19
